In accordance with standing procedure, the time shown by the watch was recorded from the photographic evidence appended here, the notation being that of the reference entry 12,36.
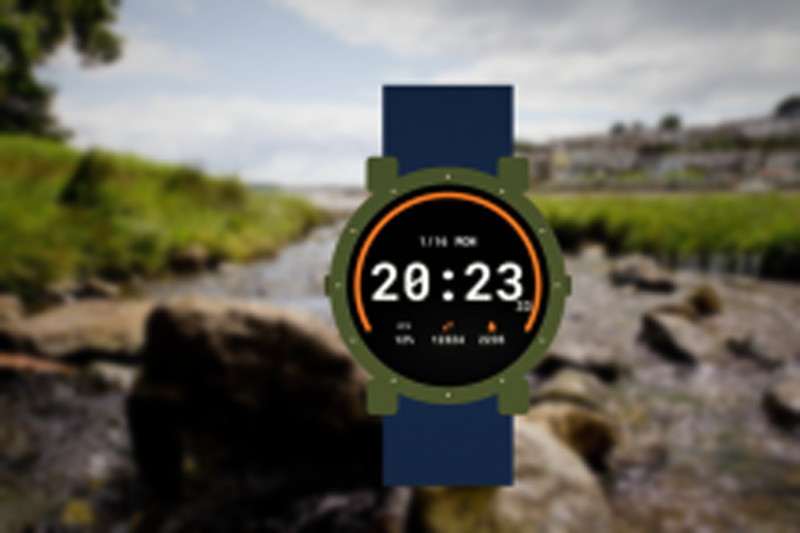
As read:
20,23
